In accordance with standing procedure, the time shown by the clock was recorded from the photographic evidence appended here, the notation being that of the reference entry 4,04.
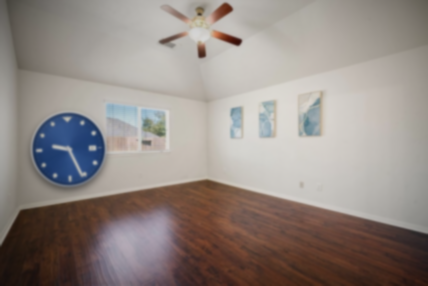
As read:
9,26
